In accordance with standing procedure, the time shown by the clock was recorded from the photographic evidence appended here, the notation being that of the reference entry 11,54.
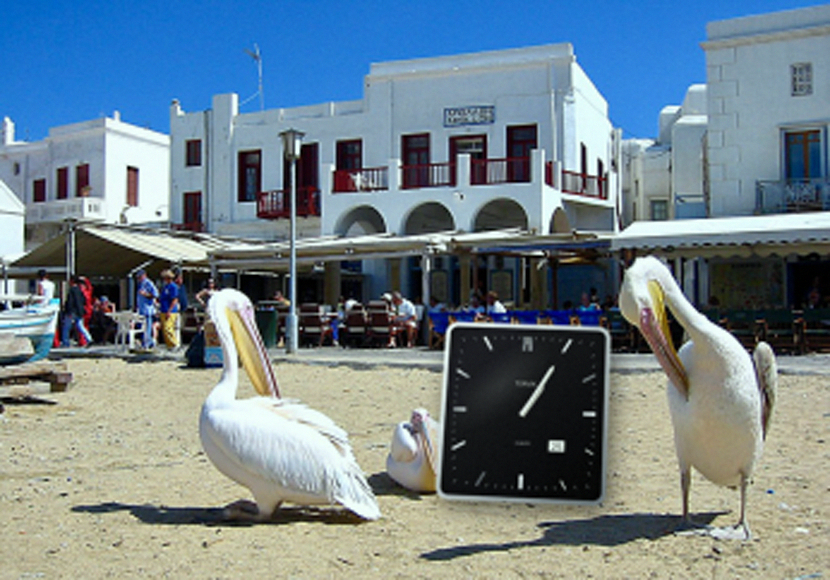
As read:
1,05
